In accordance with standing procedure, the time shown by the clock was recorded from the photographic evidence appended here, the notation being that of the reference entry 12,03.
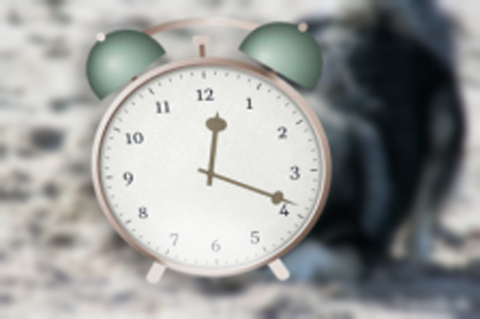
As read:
12,19
